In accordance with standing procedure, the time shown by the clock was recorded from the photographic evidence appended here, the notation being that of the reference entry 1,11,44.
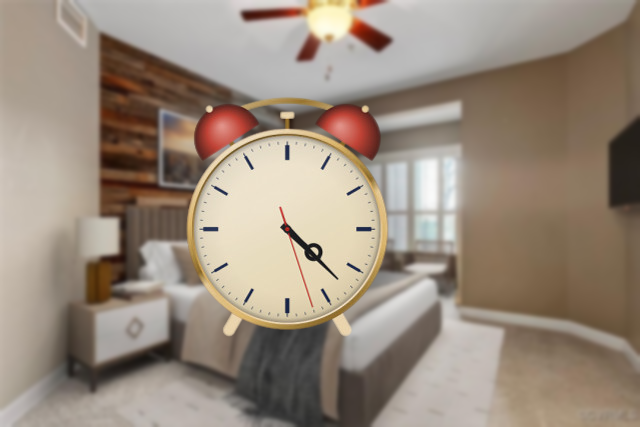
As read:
4,22,27
